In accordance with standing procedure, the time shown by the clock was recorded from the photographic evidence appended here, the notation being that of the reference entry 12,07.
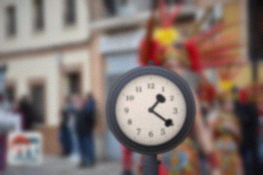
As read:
1,21
